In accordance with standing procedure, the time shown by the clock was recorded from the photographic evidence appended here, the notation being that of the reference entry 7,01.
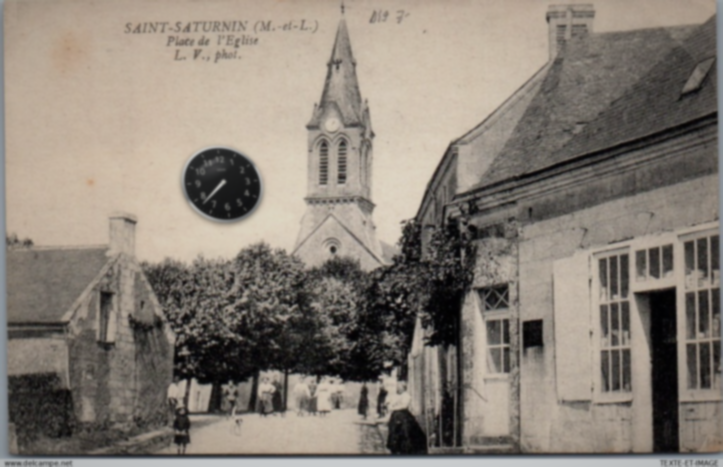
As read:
7,38
